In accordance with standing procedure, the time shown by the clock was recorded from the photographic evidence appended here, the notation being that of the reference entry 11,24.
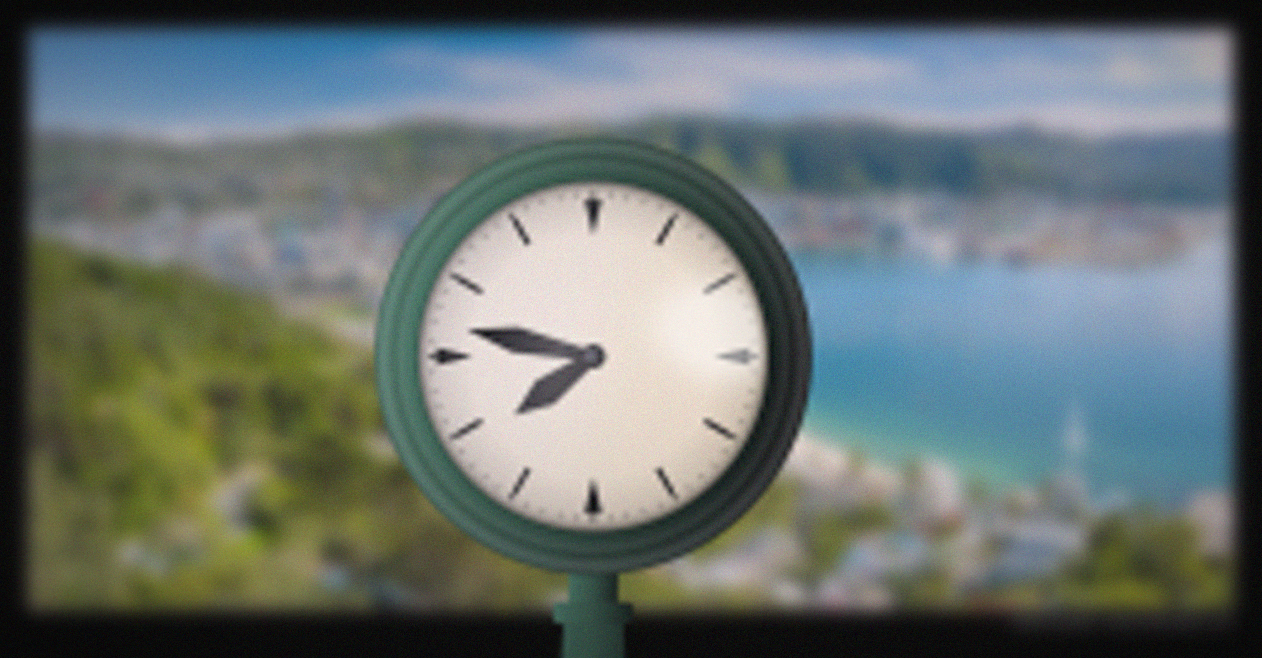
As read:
7,47
